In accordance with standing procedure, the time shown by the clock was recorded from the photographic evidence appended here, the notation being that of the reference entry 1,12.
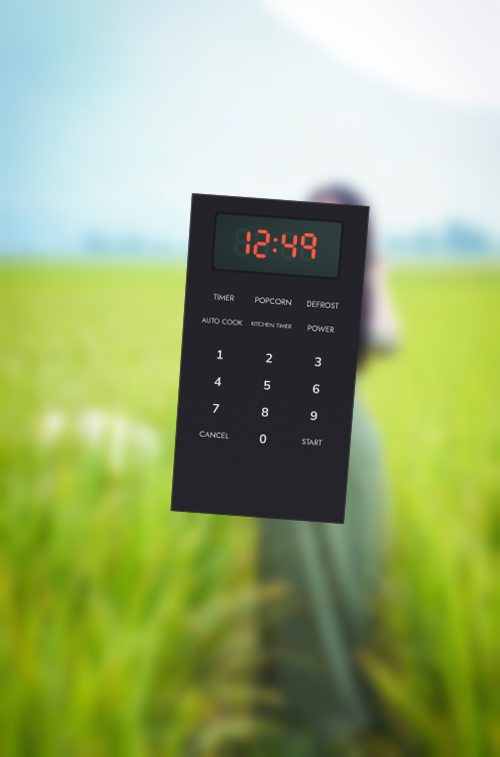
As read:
12,49
